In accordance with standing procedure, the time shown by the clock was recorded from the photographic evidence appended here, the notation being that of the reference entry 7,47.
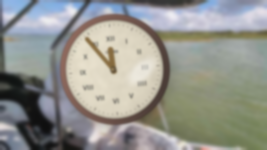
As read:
11,54
